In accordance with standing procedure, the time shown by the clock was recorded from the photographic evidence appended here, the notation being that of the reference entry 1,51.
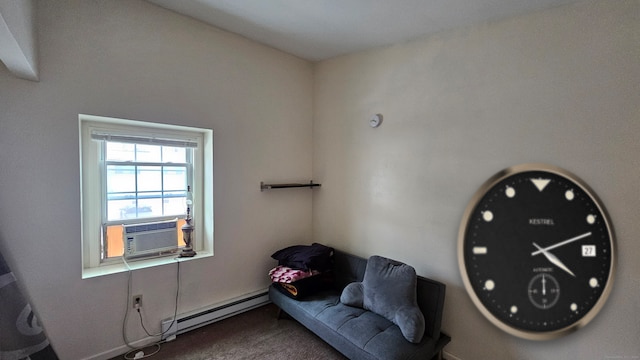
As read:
4,12
